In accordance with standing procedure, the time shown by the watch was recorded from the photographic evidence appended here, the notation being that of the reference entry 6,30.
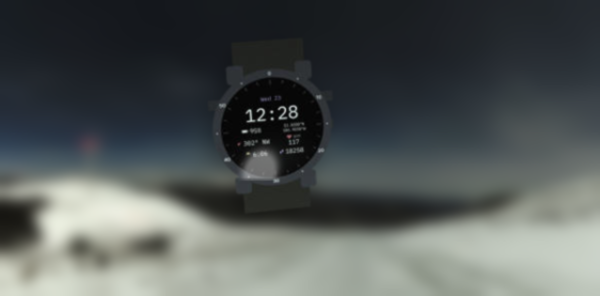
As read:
12,28
